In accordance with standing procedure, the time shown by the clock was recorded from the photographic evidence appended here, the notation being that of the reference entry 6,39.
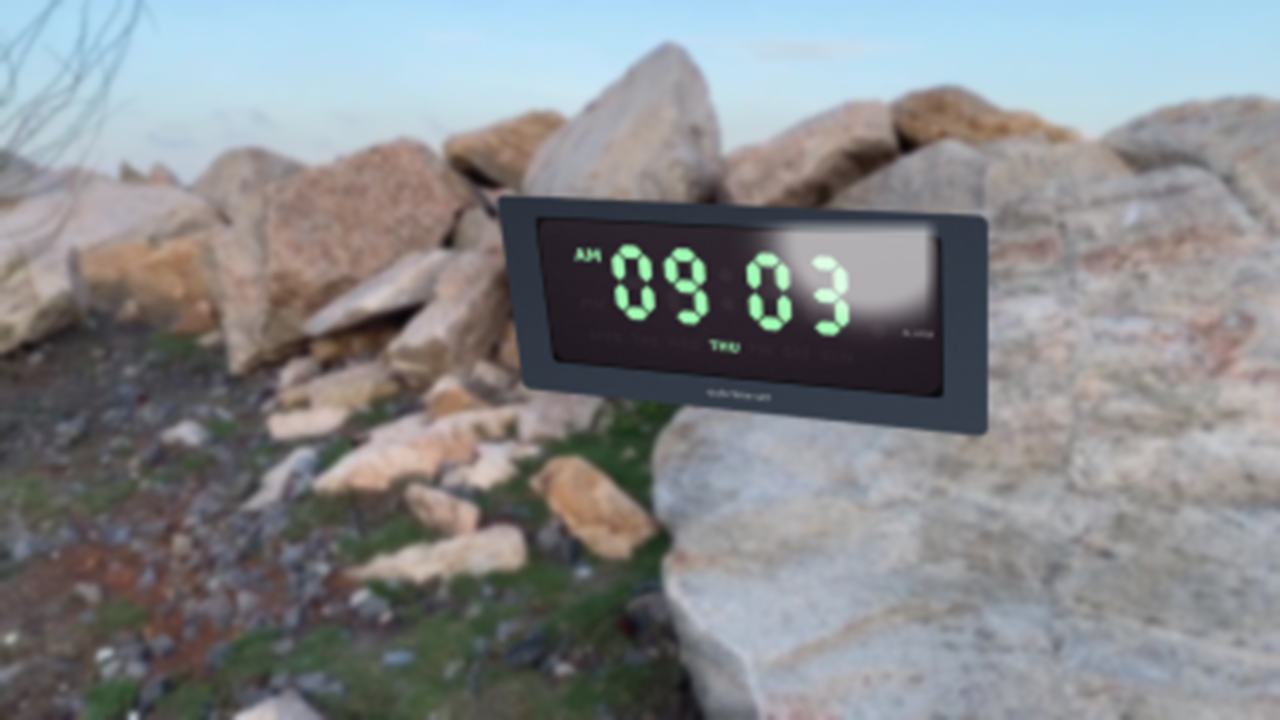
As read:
9,03
